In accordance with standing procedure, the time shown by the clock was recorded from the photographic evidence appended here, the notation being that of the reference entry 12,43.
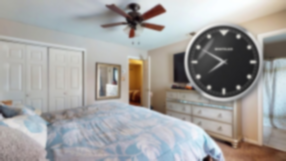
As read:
7,50
